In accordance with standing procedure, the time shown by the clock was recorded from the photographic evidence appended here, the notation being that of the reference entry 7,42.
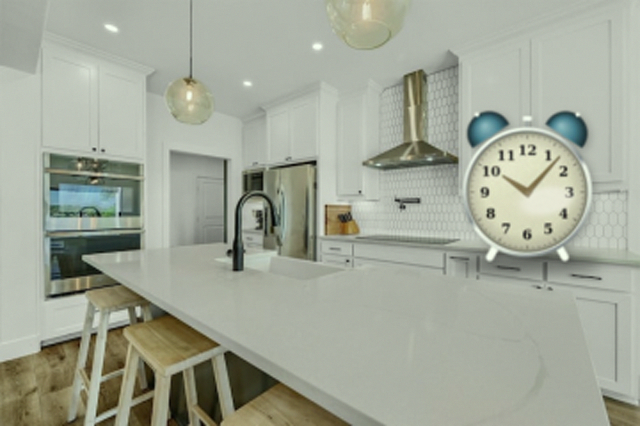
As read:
10,07
